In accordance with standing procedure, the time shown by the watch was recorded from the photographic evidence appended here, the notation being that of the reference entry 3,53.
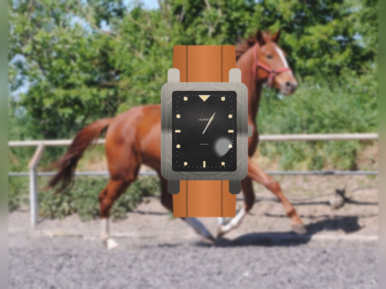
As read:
1,05
